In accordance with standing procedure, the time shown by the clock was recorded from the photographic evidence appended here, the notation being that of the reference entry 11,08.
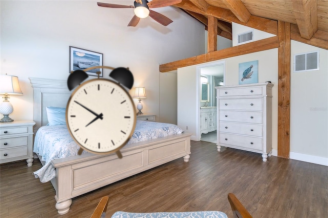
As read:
7,50
